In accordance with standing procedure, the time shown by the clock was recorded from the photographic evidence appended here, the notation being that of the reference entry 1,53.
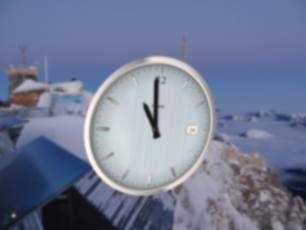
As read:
10,59
